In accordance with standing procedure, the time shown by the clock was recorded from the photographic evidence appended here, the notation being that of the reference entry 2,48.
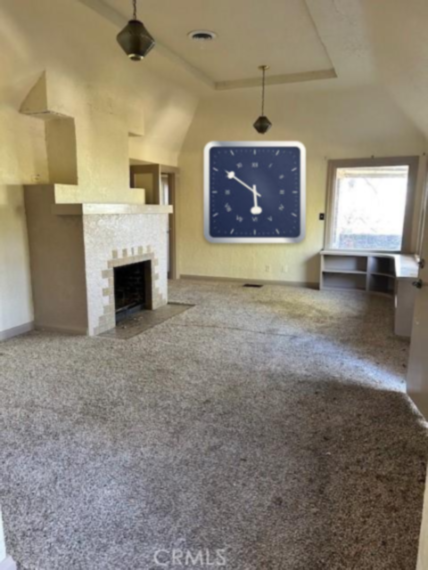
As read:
5,51
